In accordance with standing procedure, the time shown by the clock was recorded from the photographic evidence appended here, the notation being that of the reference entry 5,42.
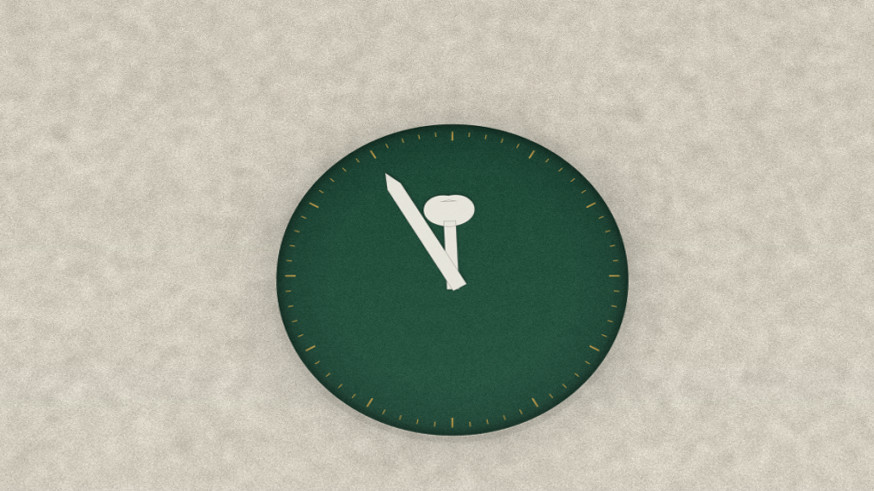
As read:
11,55
